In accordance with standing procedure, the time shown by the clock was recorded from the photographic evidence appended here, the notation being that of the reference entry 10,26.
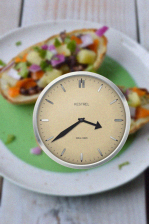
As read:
3,39
